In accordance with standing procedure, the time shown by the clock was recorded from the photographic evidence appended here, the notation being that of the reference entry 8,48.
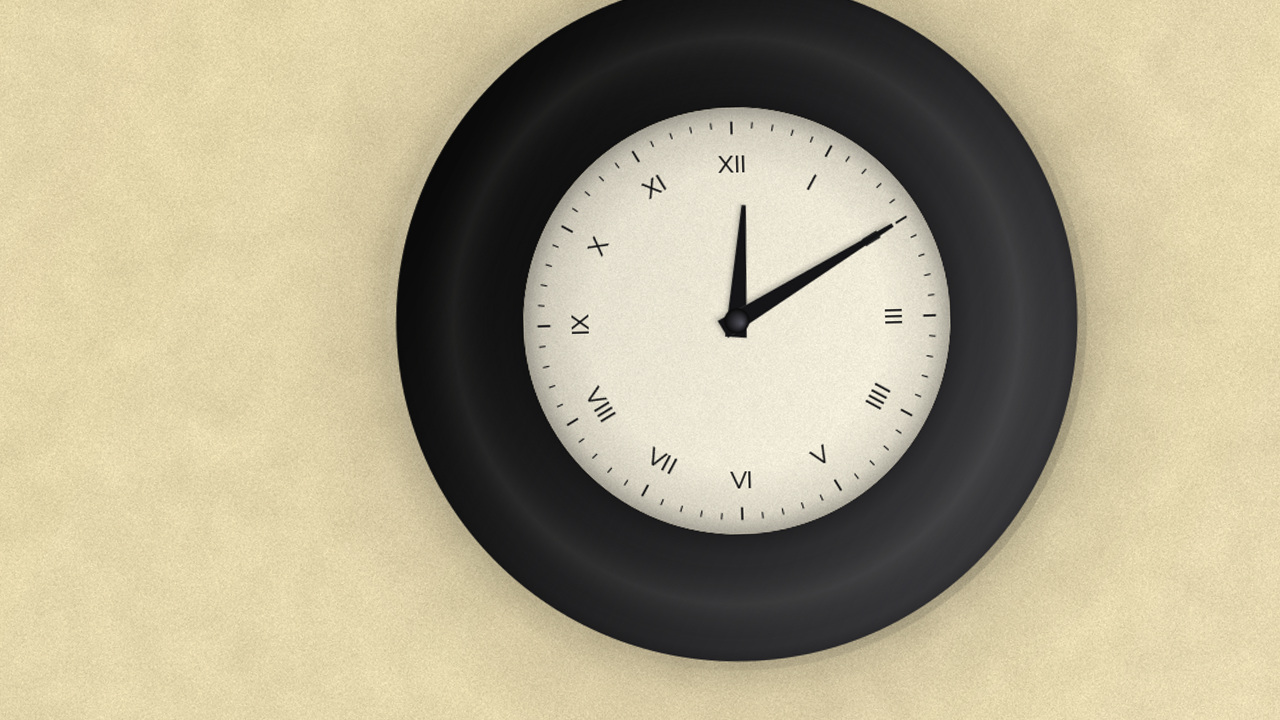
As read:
12,10
